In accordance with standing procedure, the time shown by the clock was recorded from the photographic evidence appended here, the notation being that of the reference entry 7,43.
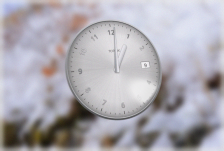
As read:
1,01
